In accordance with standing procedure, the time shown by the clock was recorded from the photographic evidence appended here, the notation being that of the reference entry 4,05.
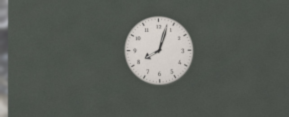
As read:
8,03
